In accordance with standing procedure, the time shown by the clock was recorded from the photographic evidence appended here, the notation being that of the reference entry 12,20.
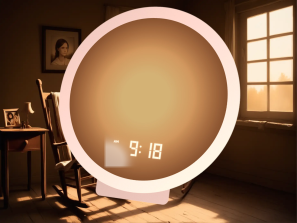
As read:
9,18
